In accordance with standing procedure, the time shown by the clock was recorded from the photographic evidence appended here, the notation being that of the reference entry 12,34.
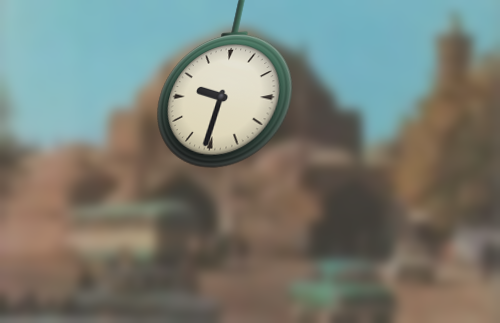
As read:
9,31
